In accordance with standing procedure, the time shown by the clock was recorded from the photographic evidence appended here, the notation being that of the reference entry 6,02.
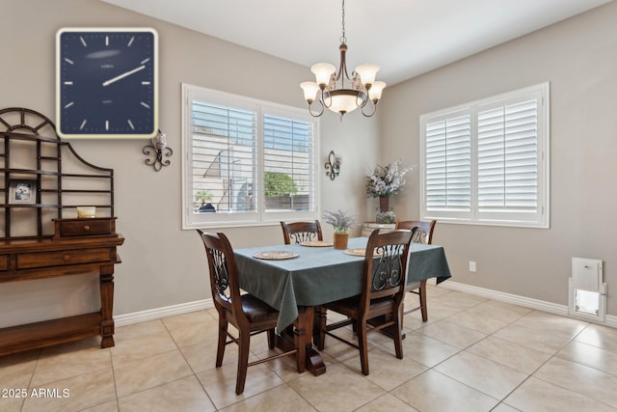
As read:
2,11
